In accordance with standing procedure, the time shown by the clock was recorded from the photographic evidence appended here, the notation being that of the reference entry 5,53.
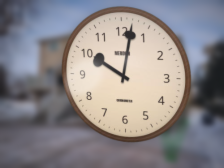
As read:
10,02
